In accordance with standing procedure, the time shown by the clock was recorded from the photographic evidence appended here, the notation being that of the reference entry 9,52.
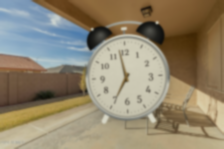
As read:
6,58
